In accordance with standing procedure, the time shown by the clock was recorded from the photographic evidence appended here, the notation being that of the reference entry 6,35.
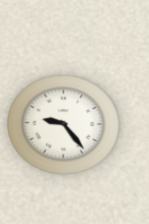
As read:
9,24
